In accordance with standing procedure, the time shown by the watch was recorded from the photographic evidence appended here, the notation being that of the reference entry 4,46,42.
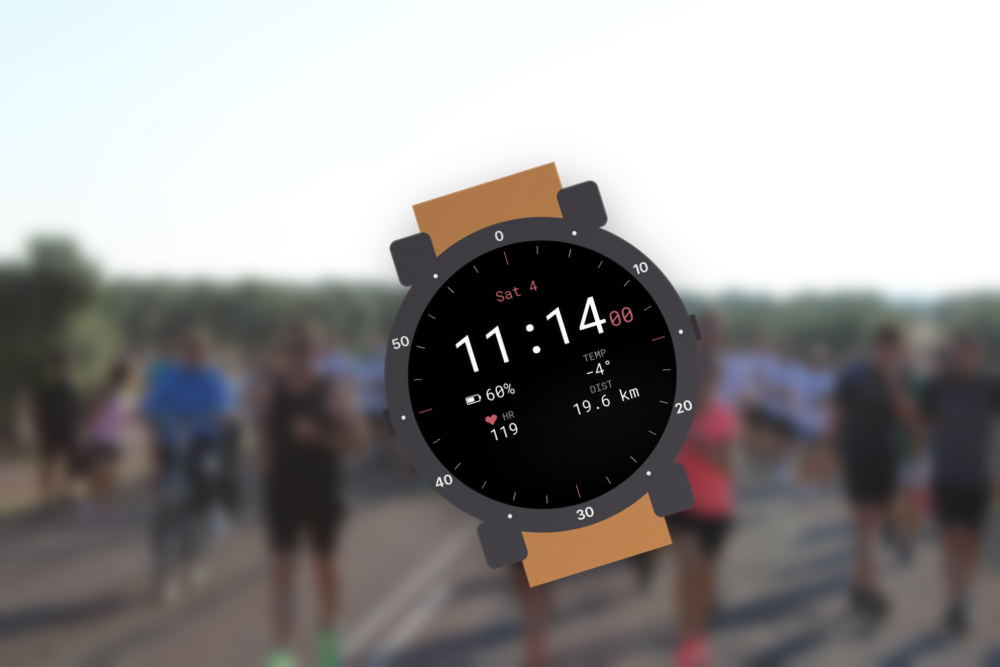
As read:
11,14,00
